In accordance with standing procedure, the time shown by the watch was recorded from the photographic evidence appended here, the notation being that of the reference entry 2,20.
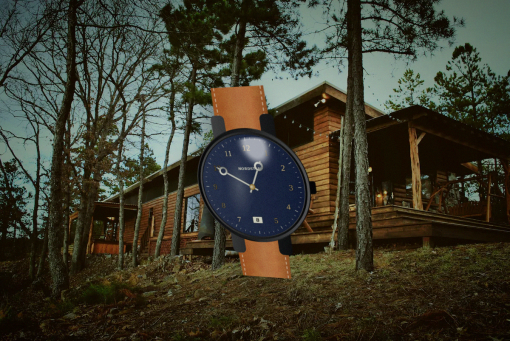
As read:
12,50
